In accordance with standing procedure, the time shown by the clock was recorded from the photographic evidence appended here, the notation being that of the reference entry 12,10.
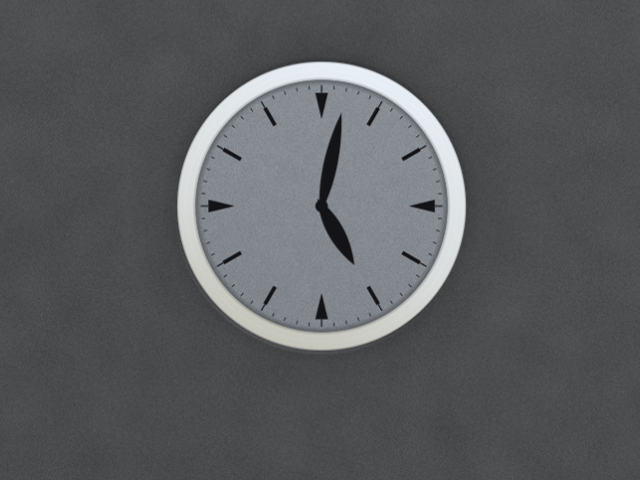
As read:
5,02
